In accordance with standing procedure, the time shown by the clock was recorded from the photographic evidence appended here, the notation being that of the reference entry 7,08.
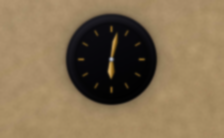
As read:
6,02
